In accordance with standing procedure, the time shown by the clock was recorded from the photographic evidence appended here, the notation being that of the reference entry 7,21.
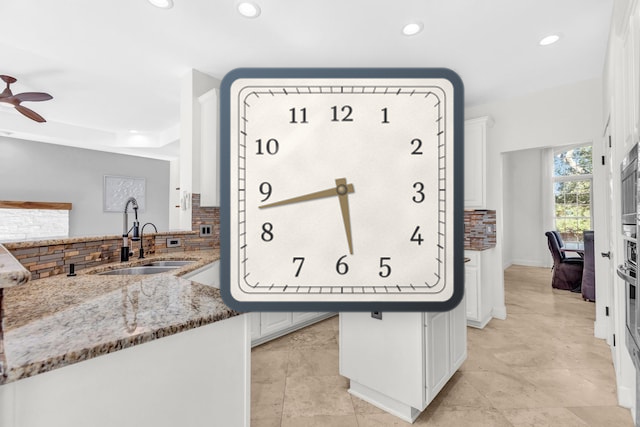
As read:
5,43
